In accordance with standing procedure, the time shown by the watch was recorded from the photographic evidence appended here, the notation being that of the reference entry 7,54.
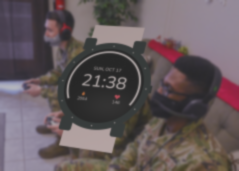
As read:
21,38
